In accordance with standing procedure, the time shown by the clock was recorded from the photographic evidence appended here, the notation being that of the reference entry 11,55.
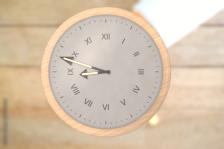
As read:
8,48
